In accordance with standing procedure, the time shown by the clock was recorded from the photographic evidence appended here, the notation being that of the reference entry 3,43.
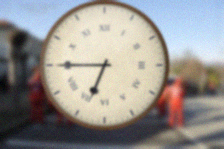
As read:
6,45
